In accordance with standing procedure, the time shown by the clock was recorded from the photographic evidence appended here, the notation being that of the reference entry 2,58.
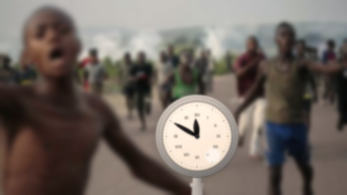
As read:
11,50
